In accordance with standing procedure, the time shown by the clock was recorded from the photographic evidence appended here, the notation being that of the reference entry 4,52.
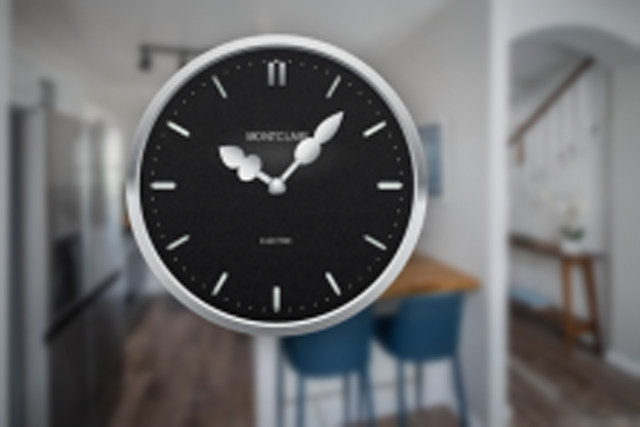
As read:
10,07
